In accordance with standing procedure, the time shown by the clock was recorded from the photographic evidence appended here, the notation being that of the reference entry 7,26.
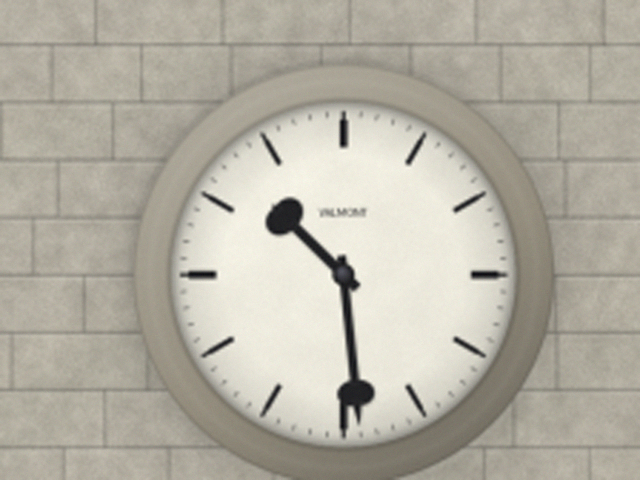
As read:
10,29
